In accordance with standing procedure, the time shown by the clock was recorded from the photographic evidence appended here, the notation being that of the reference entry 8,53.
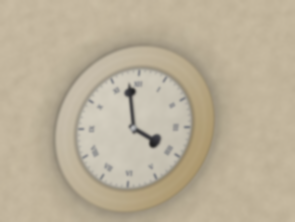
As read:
3,58
